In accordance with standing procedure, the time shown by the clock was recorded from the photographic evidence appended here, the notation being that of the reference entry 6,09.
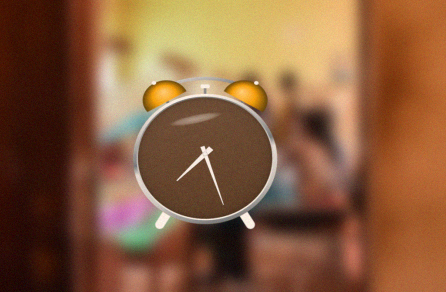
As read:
7,27
